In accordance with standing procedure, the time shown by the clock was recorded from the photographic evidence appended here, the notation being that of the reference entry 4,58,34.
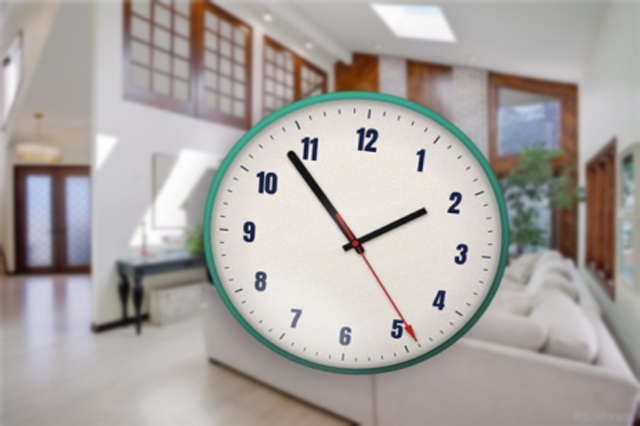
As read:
1,53,24
